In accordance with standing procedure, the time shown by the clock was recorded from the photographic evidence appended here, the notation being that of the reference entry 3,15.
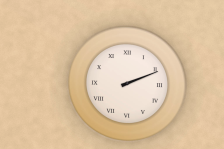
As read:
2,11
